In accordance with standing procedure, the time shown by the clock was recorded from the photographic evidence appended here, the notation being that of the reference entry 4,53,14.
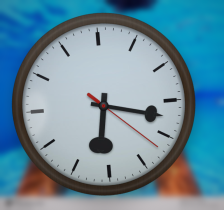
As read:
6,17,22
